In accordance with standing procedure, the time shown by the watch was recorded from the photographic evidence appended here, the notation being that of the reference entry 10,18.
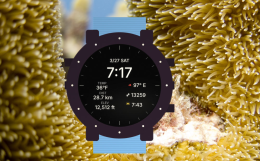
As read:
7,17
